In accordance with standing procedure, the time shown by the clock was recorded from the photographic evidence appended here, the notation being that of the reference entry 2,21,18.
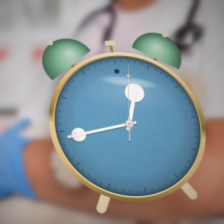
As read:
12,44,02
